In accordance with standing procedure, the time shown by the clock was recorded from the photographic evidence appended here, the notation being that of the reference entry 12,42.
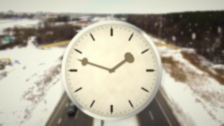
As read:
1,48
